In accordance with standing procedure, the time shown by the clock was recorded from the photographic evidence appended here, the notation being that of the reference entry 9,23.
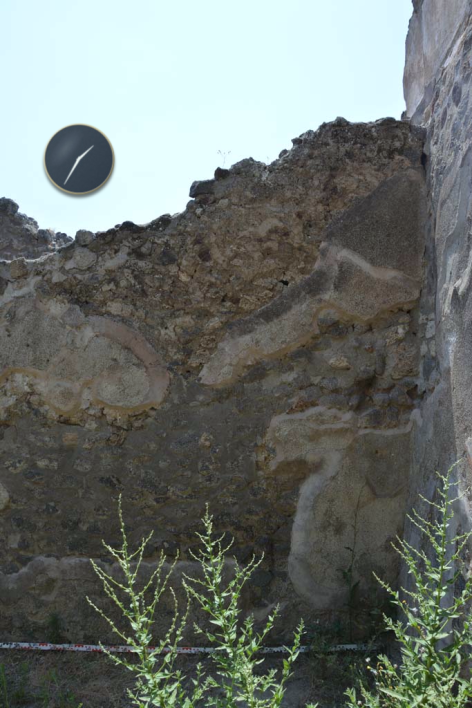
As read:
1,35
